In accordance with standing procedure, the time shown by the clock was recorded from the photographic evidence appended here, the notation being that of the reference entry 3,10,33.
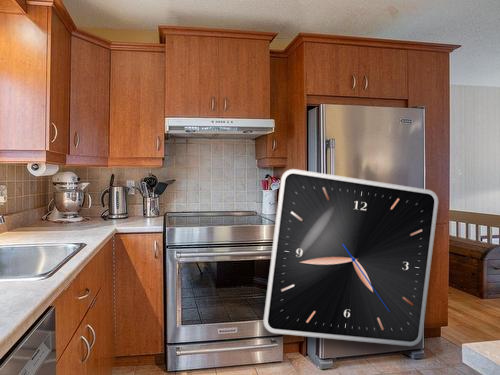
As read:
4,43,23
